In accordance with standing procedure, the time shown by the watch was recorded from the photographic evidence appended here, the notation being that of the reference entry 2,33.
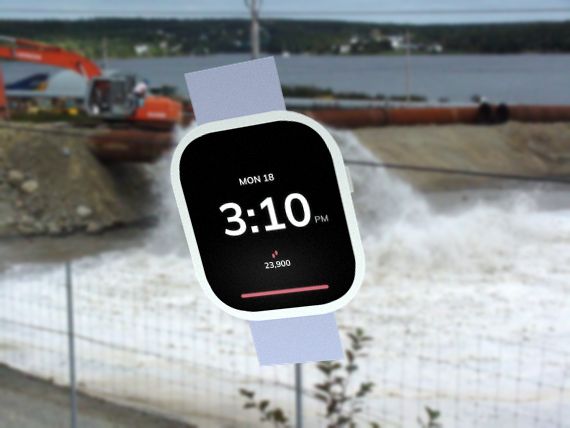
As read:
3,10
